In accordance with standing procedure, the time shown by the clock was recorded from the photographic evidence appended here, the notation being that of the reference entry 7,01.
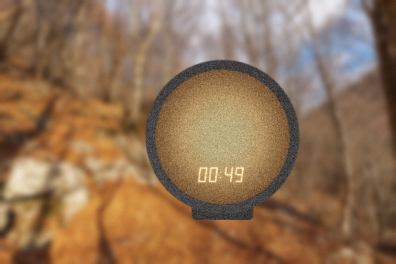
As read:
0,49
